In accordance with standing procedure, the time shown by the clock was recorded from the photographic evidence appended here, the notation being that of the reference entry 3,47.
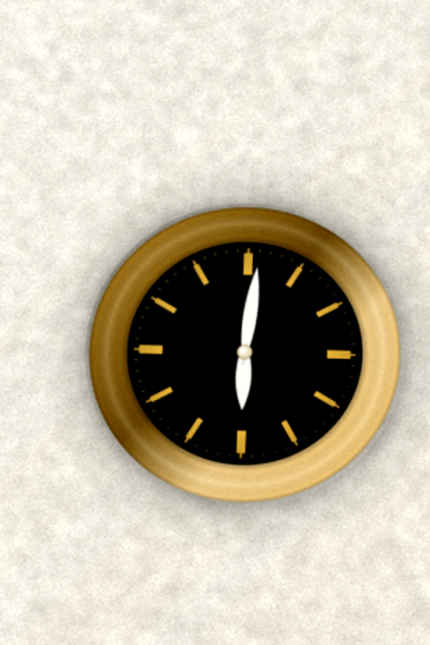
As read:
6,01
